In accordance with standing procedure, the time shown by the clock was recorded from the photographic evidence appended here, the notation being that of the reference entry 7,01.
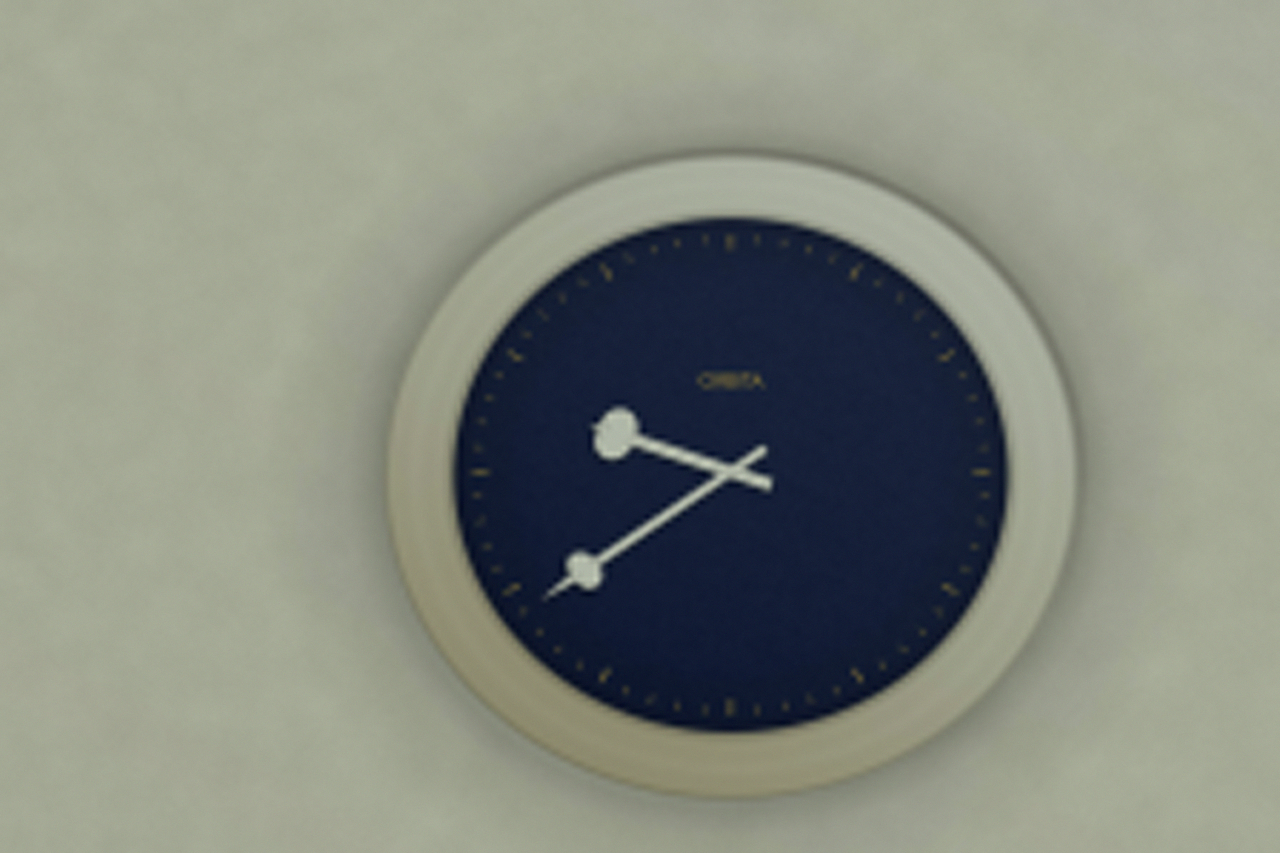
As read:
9,39
